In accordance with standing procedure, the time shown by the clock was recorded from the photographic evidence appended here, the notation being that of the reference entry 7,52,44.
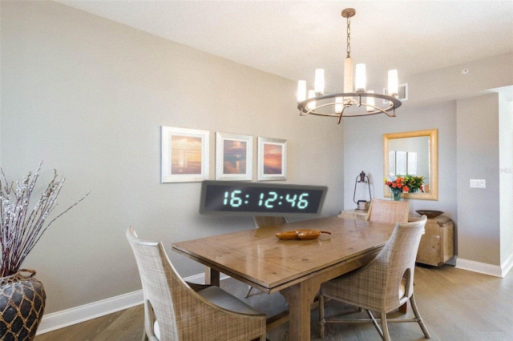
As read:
16,12,46
